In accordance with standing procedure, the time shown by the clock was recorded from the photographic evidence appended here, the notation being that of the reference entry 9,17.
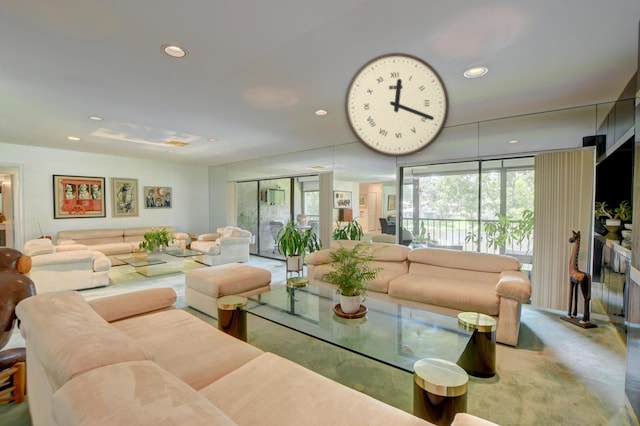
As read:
12,19
